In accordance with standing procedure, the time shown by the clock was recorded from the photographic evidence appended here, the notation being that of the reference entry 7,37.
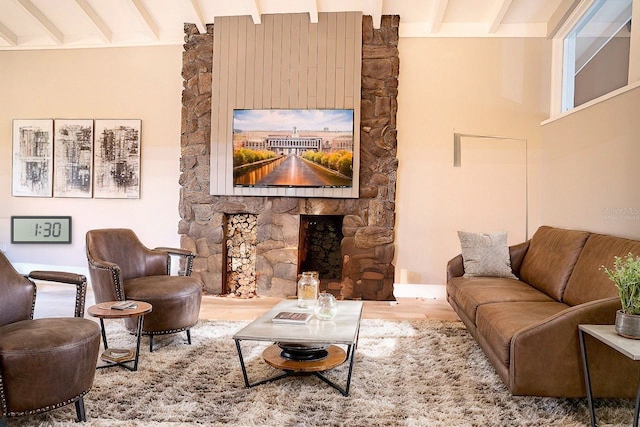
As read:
1,30
